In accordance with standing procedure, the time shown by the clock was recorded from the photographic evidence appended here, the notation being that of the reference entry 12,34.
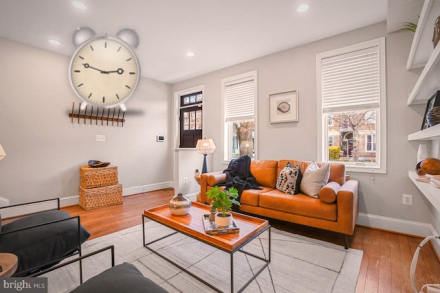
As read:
2,48
